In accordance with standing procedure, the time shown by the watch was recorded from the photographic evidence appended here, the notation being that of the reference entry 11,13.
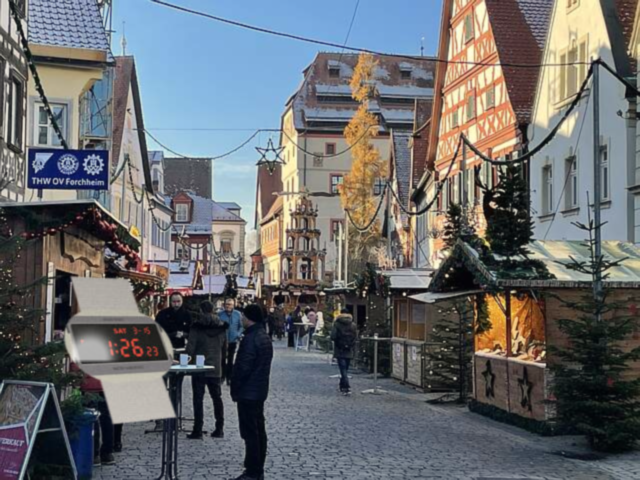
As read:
1,26
